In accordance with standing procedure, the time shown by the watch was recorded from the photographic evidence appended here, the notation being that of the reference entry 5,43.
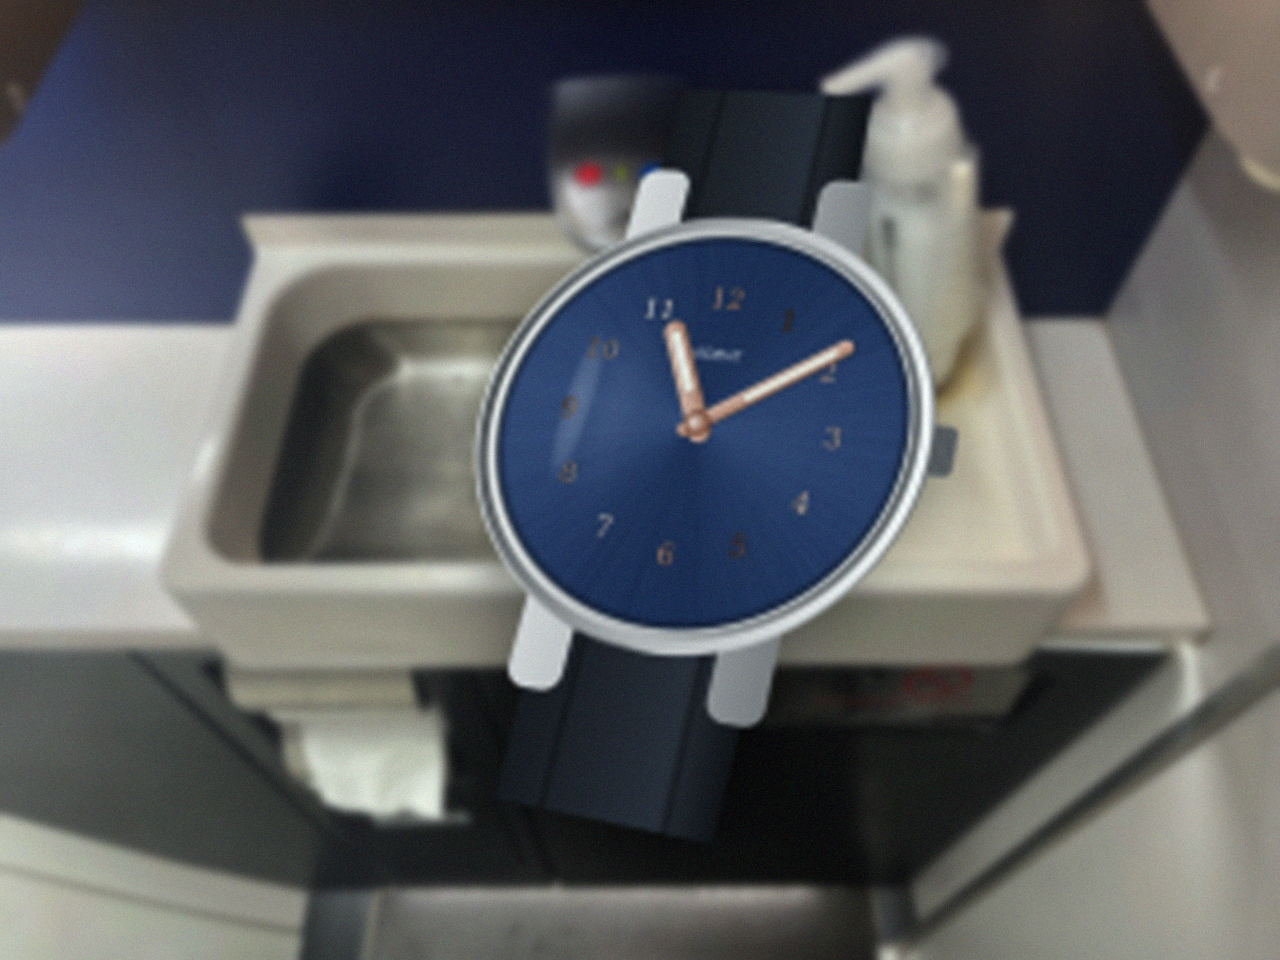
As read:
11,09
